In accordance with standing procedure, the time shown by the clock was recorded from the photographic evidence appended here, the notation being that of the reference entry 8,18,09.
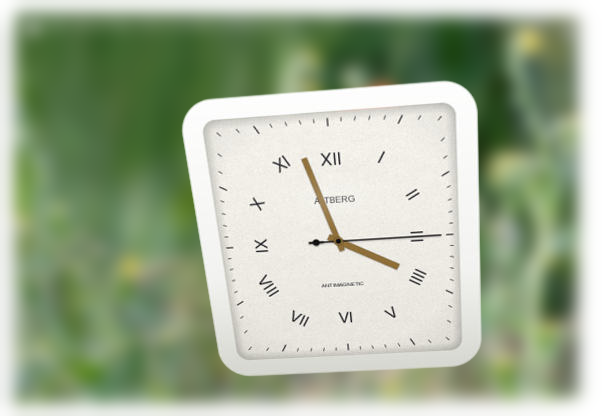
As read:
3,57,15
